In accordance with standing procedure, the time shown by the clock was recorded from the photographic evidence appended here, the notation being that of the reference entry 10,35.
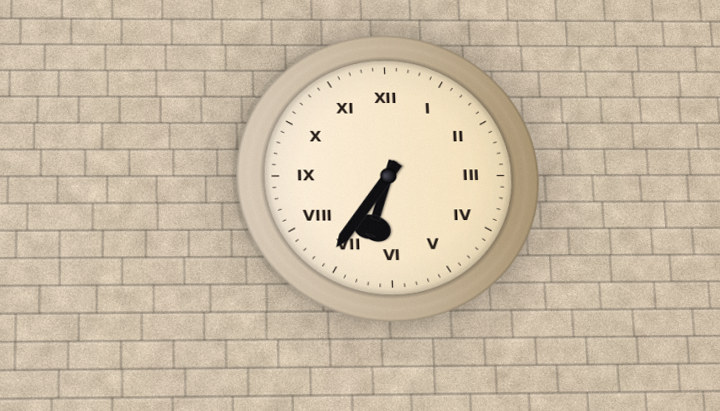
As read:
6,36
